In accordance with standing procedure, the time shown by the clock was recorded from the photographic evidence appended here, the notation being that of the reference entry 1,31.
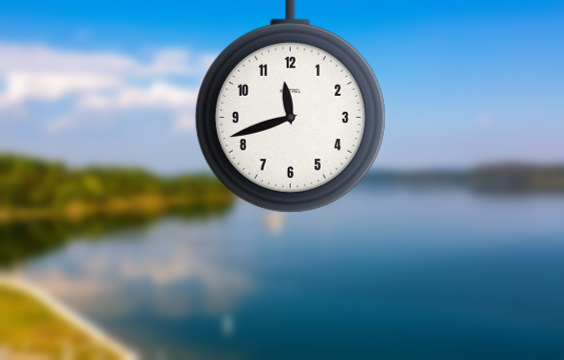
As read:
11,42
